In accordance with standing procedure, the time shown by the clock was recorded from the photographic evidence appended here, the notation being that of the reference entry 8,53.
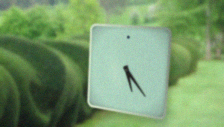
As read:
5,23
